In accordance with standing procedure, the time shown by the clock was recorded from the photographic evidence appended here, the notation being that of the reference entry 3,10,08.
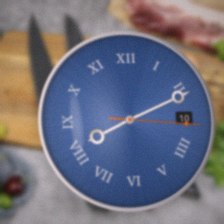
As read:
8,11,16
